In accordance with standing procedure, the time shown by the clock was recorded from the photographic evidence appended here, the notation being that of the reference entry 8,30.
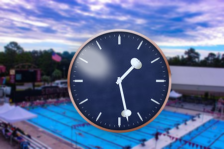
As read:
1,28
